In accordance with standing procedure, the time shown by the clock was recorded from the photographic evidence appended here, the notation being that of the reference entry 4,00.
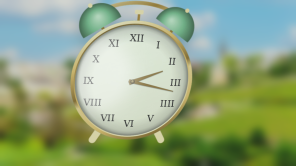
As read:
2,17
